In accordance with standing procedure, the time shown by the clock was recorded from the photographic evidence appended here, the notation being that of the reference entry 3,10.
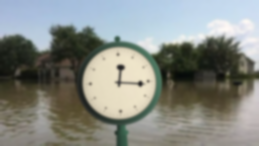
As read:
12,16
